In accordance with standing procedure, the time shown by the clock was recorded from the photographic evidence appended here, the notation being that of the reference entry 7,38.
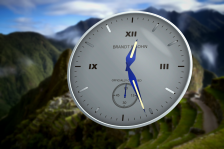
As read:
12,26
